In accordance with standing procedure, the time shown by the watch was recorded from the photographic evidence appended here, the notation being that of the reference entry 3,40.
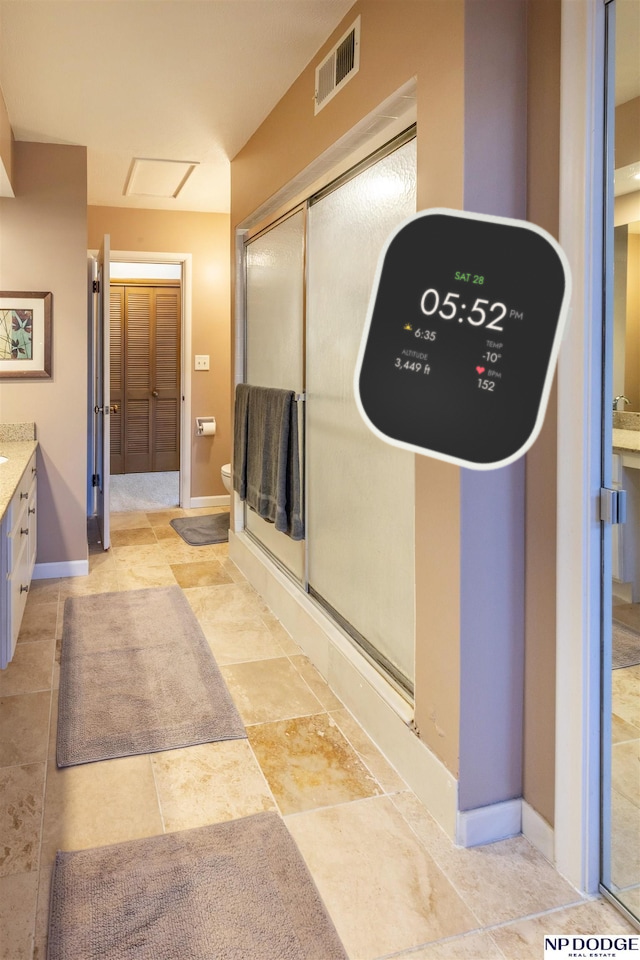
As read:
5,52
